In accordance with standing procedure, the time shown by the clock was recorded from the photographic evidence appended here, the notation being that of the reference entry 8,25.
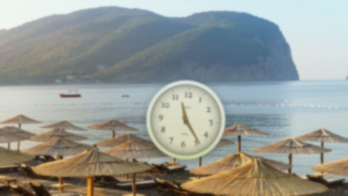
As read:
11,24
